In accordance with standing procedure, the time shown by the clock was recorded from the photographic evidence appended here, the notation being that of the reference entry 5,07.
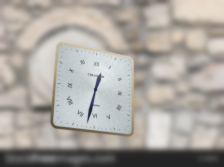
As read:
12,32
